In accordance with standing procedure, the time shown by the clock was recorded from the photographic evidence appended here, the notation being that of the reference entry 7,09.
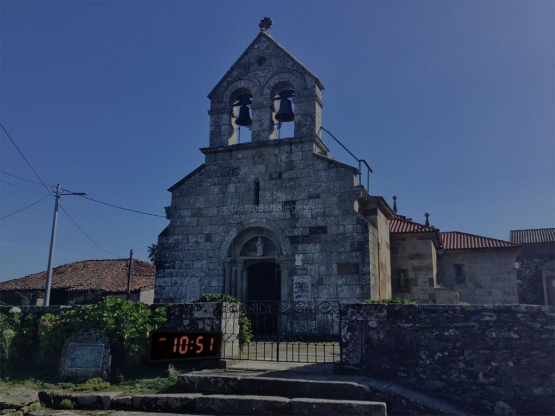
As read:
10,51
